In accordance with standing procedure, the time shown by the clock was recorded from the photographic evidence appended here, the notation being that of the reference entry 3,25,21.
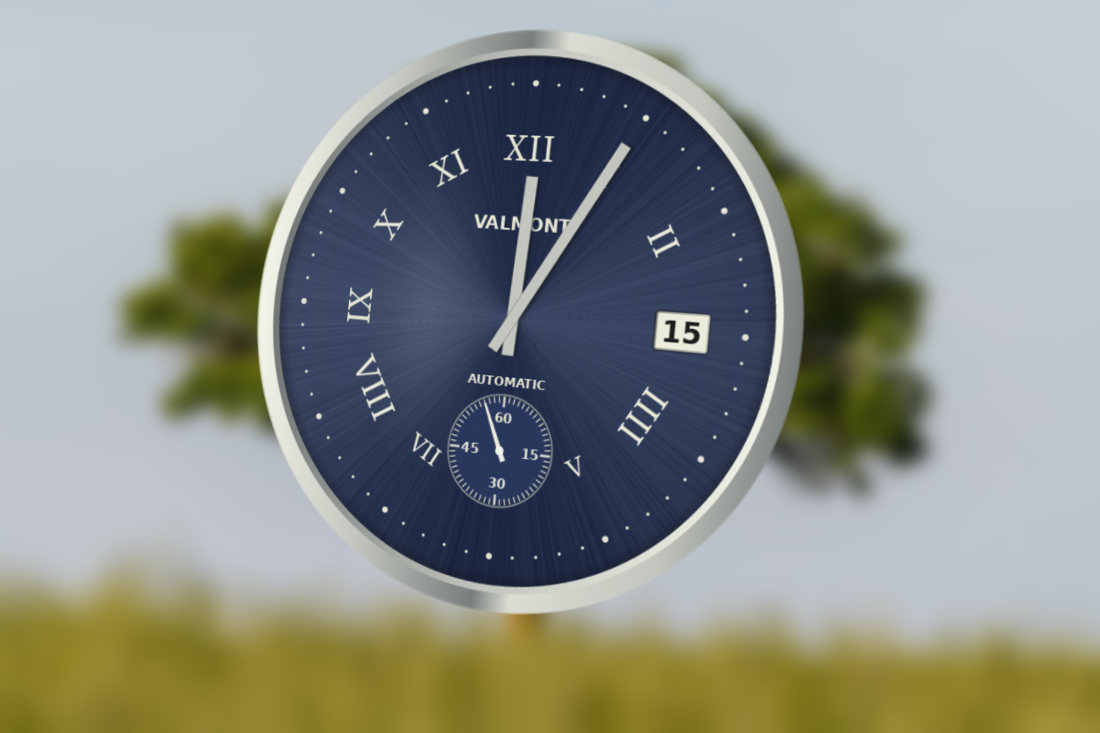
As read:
12,04,56
